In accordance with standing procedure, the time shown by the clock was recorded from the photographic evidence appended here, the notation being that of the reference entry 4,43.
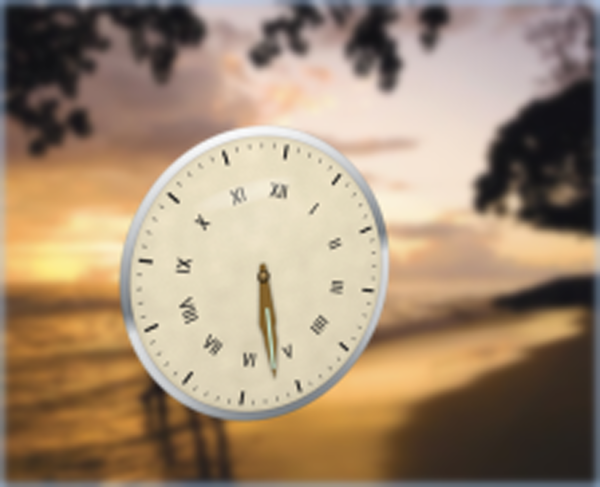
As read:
5,27
